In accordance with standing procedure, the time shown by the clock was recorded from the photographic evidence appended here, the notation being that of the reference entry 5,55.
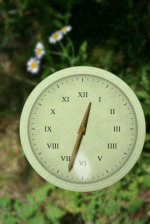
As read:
12,33
